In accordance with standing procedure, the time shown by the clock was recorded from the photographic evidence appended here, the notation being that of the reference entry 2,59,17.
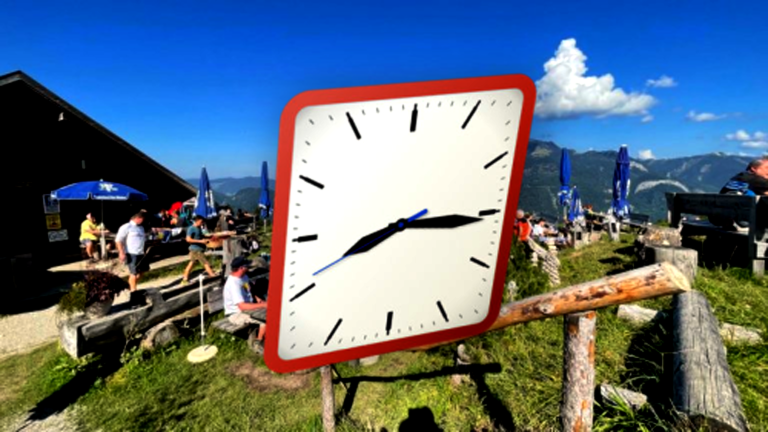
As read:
8,15,41
